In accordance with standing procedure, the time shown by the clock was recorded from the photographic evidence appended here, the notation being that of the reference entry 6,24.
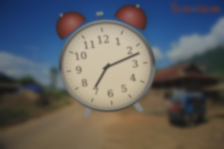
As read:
7,12
